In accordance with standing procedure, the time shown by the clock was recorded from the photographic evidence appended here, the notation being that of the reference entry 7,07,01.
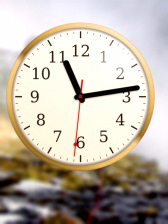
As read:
11,13,31
